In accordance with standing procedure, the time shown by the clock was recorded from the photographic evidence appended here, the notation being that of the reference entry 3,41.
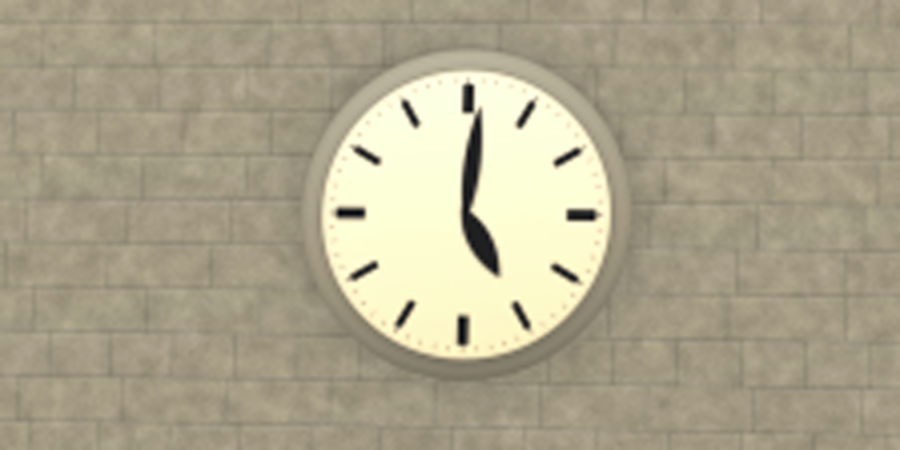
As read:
5,01
